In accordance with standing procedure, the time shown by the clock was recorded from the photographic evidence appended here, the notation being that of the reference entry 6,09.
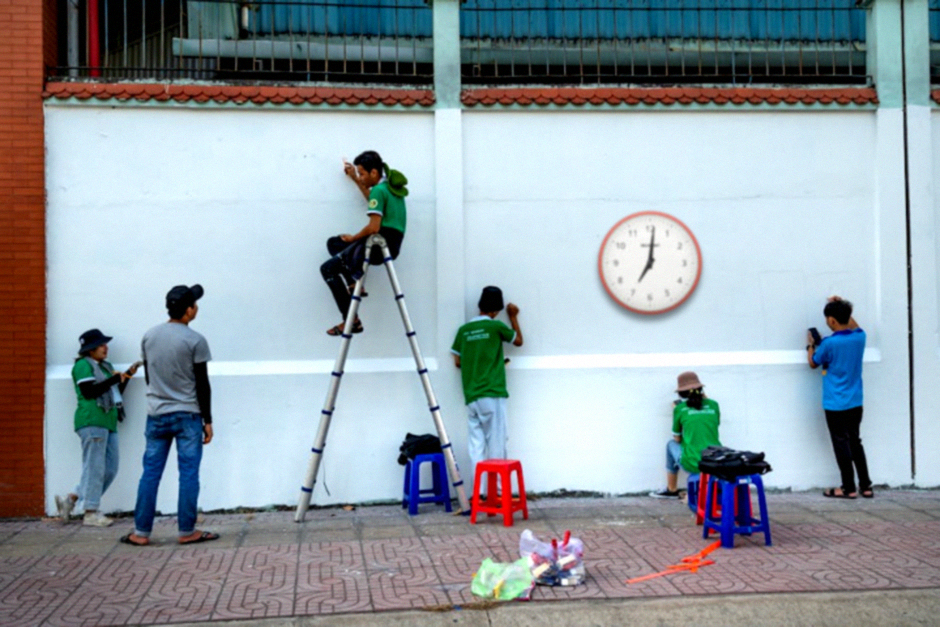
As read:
7,01
